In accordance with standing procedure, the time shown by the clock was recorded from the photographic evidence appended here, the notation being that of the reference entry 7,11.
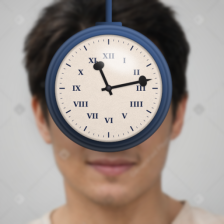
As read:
11,13
